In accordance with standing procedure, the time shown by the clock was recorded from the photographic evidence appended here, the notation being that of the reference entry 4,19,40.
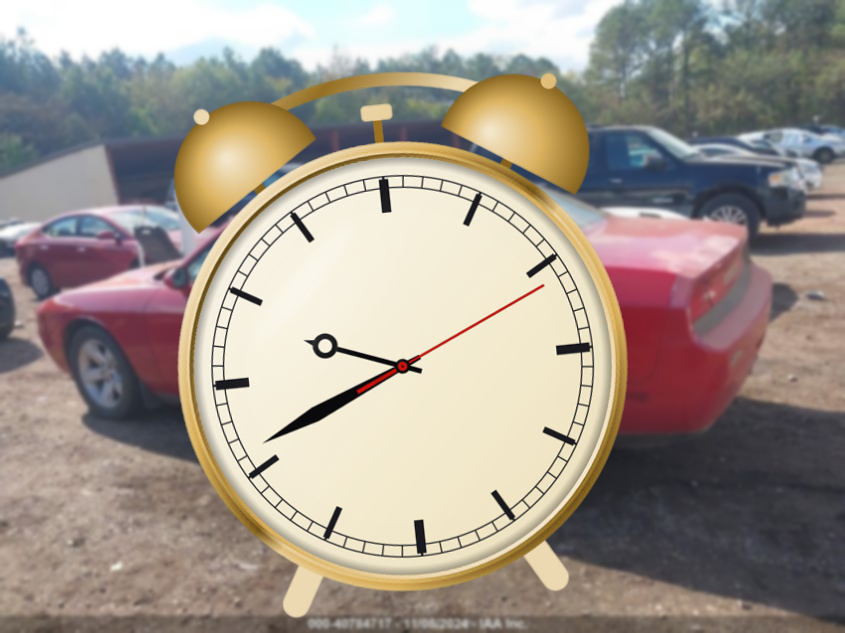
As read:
9,41,11
